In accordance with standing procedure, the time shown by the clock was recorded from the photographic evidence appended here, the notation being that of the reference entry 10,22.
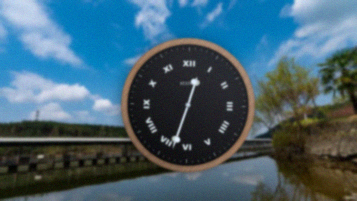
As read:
12,33
